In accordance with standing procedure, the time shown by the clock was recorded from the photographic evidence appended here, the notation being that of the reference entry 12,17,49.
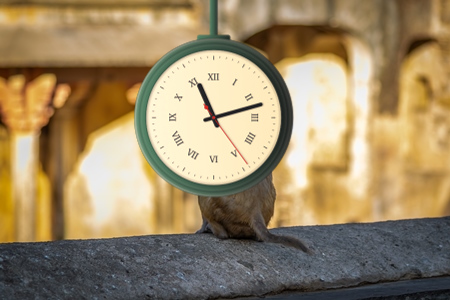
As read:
11,12,24
